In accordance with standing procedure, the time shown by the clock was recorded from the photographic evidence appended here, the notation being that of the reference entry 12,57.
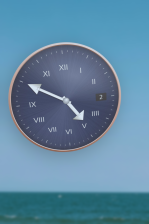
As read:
4,50
